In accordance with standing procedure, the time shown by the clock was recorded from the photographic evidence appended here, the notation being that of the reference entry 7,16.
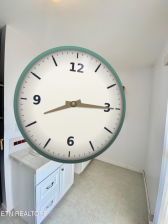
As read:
8,15
